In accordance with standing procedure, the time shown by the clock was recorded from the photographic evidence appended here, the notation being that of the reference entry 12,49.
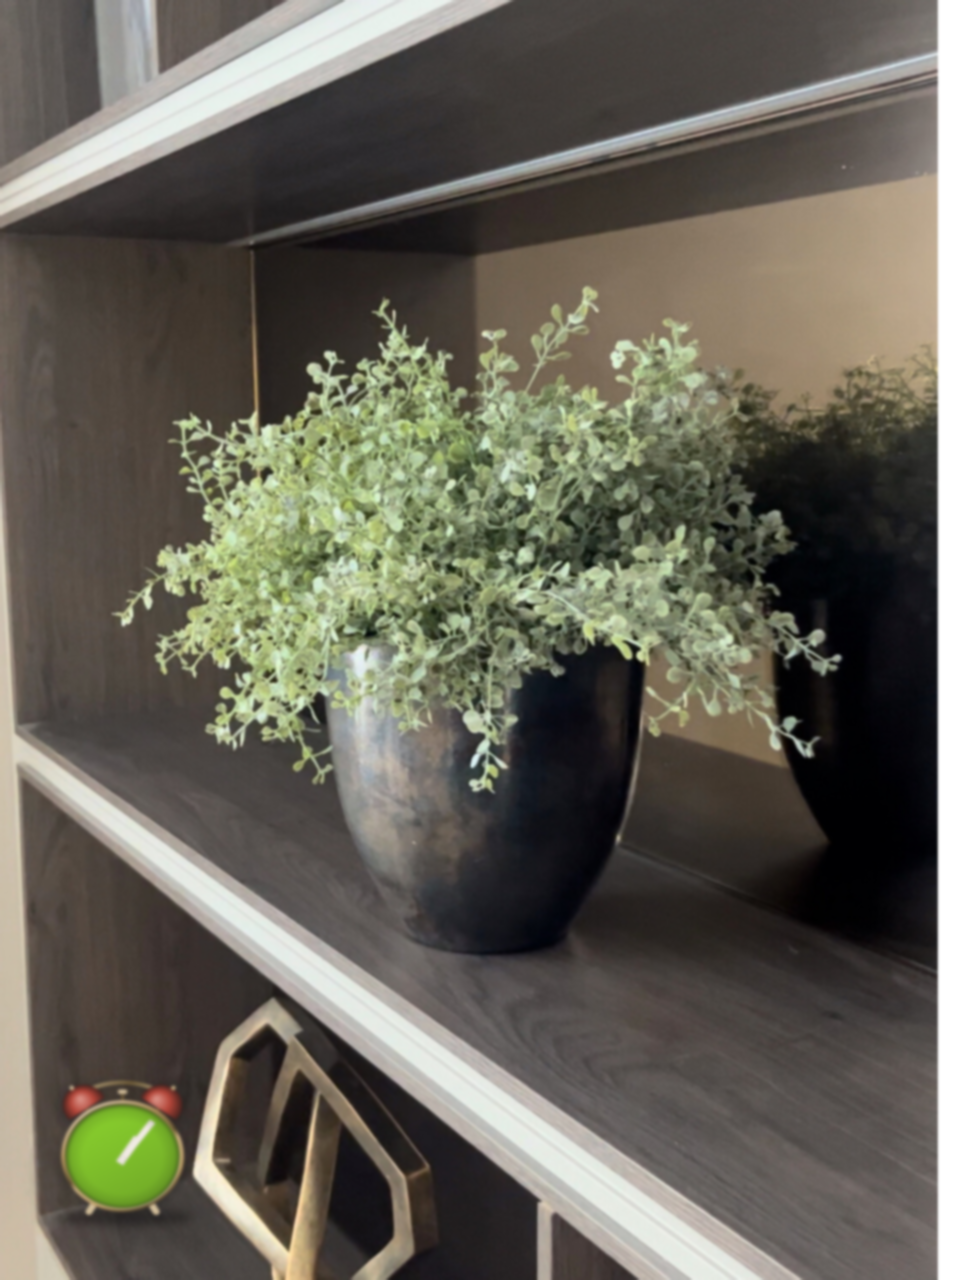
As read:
1,06
